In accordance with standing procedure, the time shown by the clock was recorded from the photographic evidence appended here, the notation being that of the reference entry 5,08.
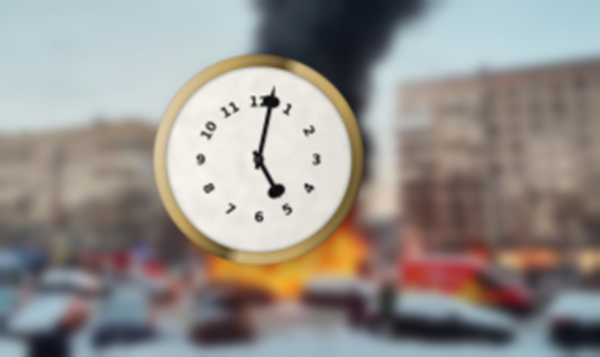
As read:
5,02
